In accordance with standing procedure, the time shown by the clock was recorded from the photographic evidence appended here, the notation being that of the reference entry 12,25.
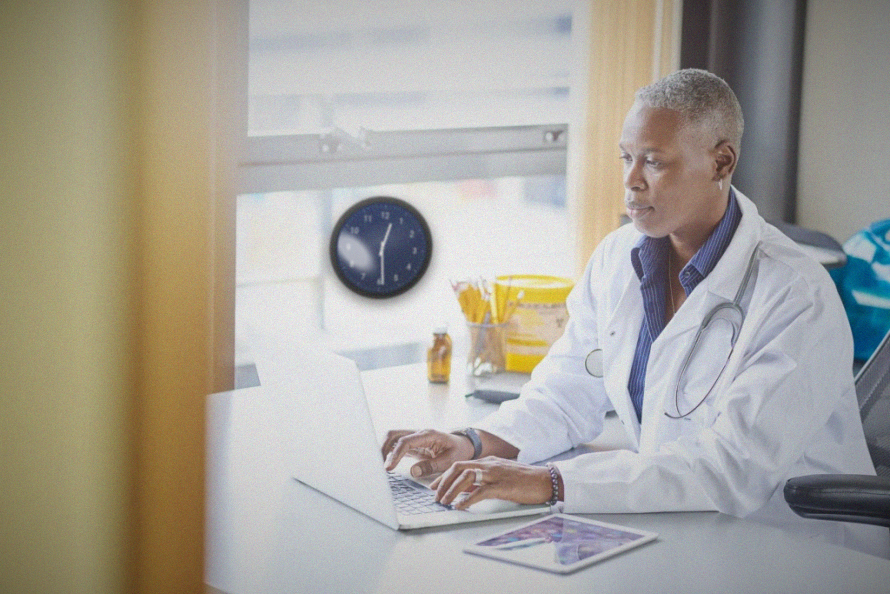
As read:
12,29
